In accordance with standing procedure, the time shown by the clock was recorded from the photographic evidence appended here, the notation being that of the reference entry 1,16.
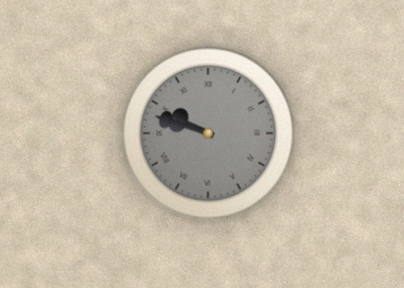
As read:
9,48
